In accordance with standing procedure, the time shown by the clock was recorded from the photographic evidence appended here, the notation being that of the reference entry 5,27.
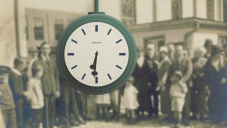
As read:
6,31
